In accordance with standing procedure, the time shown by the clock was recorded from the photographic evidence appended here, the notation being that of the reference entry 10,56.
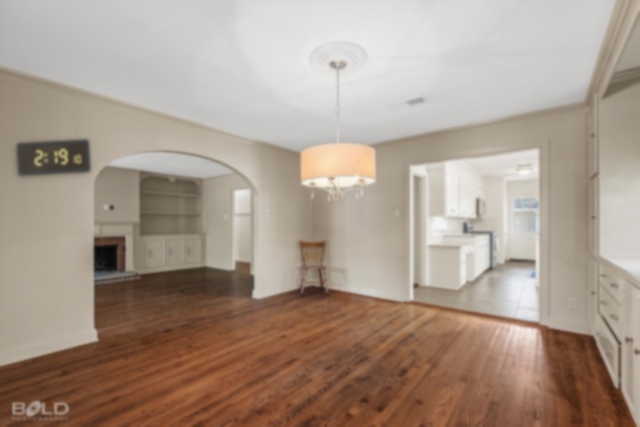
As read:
2,19
